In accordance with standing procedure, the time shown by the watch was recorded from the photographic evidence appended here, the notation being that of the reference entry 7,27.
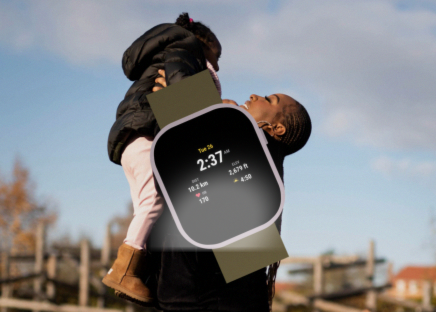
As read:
2,37
